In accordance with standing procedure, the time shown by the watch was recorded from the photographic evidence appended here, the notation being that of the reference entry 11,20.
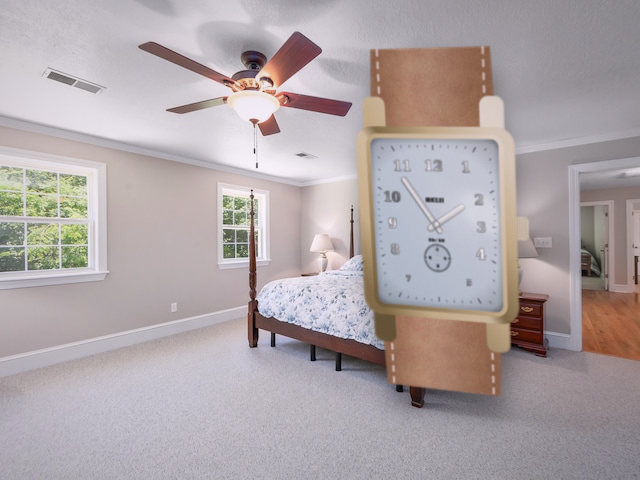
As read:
1,54
